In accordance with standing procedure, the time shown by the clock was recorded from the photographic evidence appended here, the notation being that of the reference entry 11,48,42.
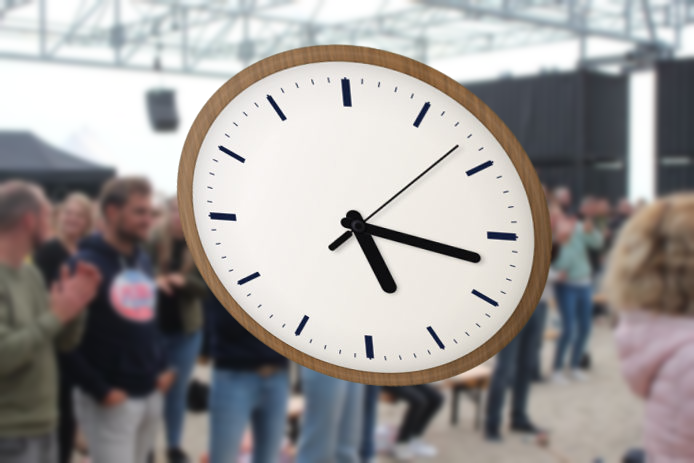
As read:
5,17,08
